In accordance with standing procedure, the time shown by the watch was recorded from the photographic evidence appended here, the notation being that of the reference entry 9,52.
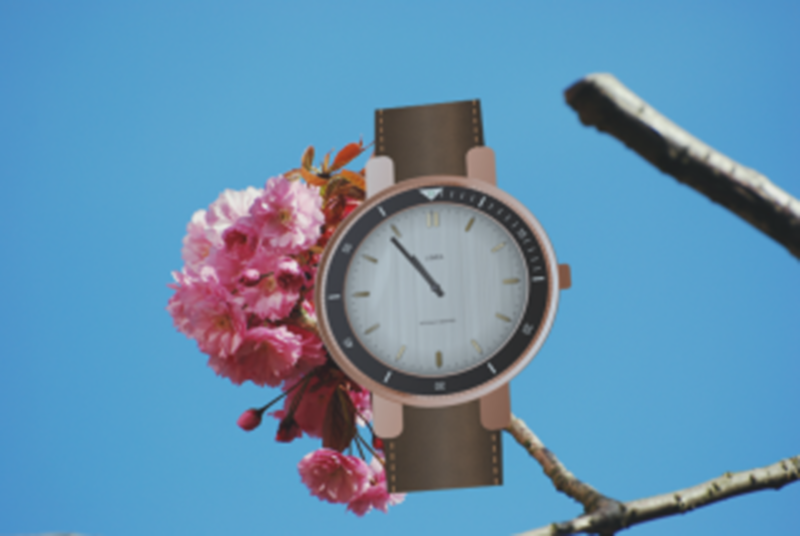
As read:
10,54
